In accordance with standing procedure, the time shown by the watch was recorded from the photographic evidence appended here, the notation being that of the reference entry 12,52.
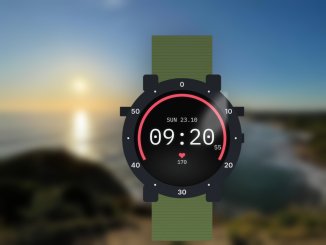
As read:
9,20
